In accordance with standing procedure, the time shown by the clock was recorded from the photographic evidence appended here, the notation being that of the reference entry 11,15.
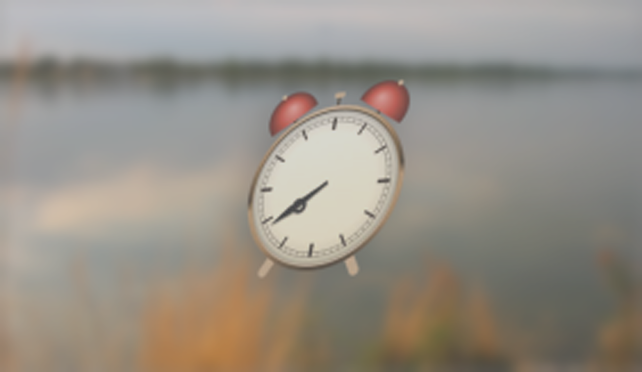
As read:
7,39
